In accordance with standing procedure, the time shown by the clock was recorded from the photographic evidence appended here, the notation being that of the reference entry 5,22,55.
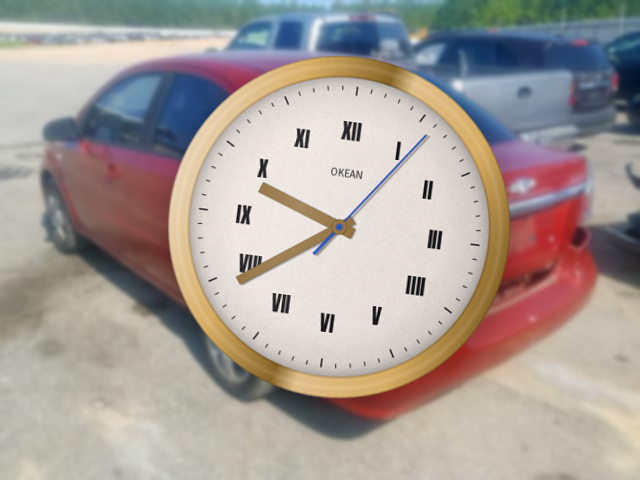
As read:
9,39,06
